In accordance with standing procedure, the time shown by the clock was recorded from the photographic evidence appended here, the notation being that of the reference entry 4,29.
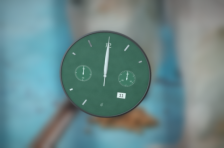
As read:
12,00
